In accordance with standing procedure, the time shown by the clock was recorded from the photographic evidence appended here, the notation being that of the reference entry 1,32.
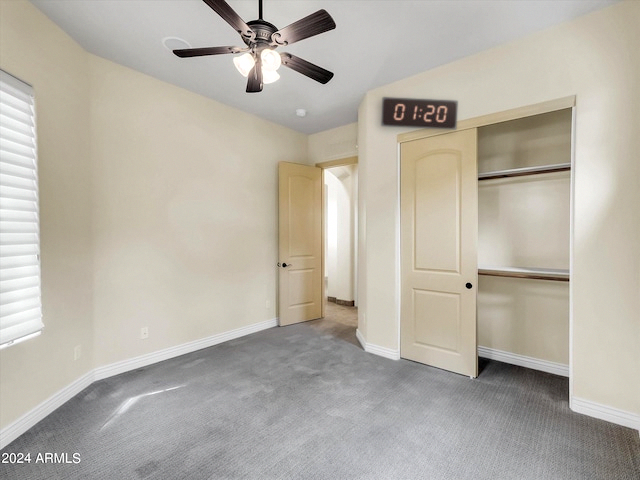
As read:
1,20
